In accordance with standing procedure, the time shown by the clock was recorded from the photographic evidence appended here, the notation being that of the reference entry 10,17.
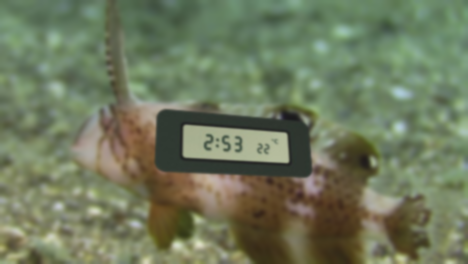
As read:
2,53
